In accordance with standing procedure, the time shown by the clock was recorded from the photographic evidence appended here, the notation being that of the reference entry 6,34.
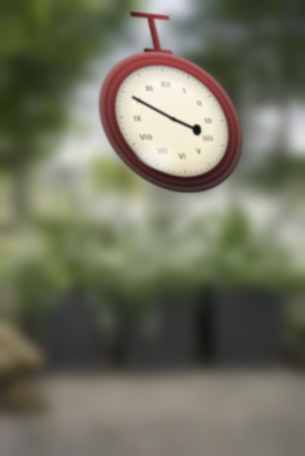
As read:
3,50
